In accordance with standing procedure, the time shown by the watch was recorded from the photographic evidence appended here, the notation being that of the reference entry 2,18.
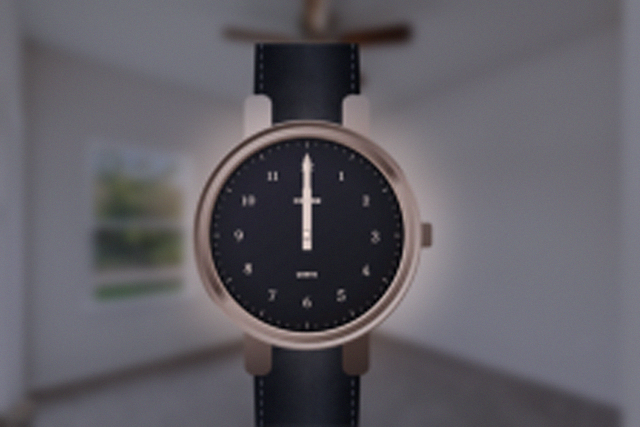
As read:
12,00
